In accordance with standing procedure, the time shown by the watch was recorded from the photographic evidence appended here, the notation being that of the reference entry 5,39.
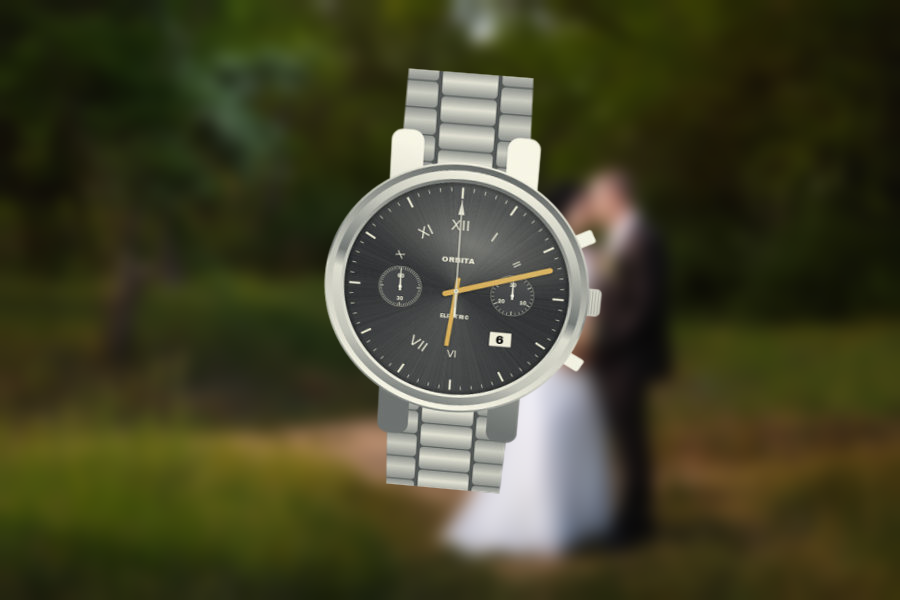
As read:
6,12
